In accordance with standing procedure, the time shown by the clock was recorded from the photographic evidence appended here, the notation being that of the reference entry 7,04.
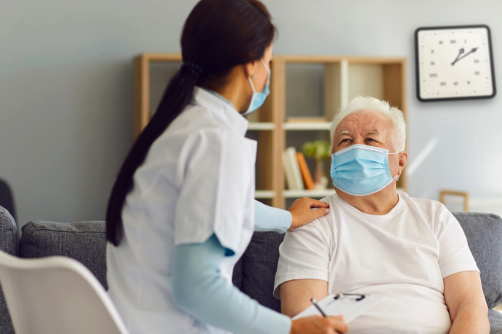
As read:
1,10
